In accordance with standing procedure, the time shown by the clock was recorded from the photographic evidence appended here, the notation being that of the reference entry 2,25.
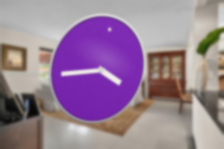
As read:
3,43
